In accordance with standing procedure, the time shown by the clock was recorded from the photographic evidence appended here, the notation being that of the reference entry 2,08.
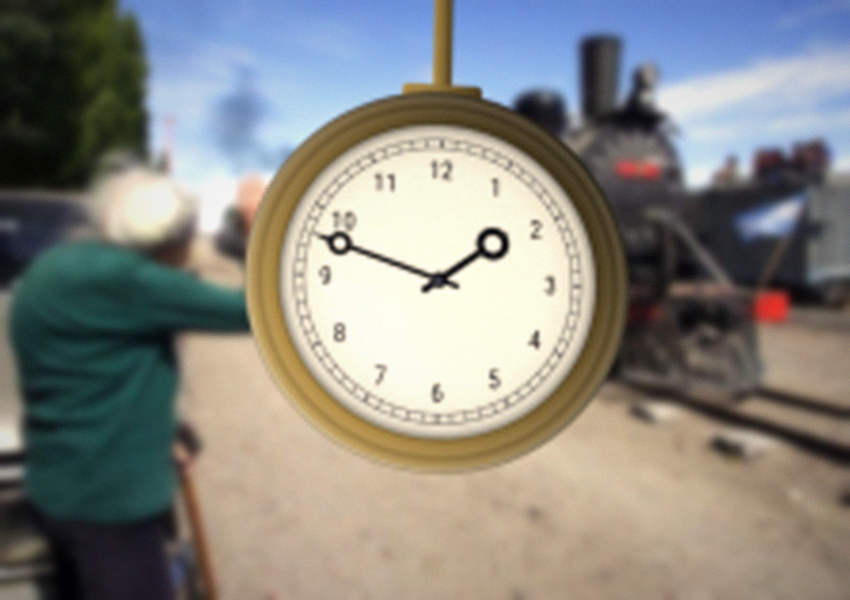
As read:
1,48
